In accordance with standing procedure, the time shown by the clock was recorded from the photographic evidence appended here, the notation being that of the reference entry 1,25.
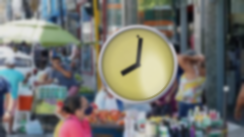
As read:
8,01
